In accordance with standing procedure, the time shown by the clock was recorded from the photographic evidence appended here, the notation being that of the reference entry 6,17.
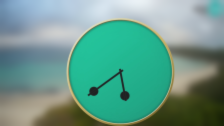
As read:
5,39
